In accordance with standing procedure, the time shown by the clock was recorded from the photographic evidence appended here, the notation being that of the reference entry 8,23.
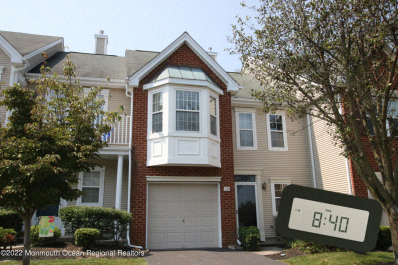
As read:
8,40
